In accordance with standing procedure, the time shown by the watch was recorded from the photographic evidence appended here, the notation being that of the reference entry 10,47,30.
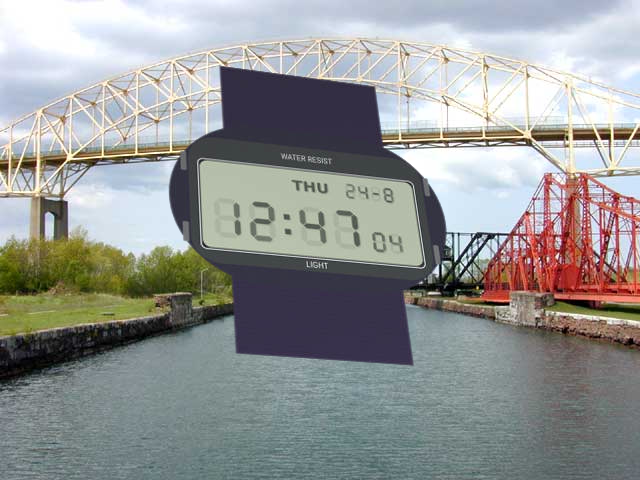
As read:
12,47,04
